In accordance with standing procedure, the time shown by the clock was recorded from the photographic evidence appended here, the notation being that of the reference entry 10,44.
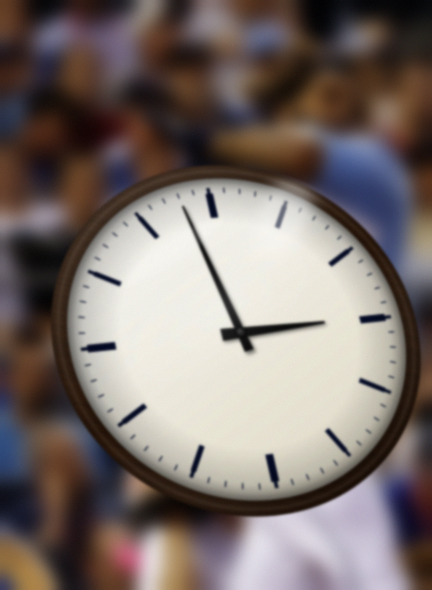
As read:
2,58
